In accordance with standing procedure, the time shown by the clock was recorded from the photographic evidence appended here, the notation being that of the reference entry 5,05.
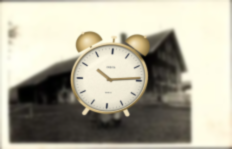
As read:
10,14
